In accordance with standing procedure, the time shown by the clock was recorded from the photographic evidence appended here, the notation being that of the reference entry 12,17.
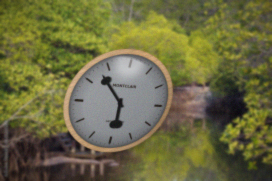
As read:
5,53
